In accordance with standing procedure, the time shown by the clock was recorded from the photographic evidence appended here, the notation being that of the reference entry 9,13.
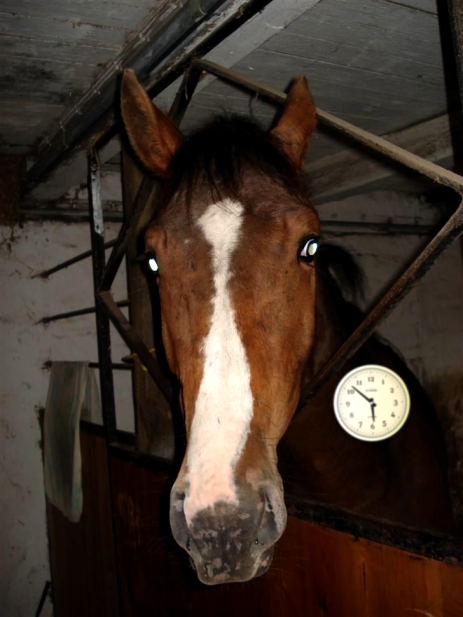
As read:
5,52
